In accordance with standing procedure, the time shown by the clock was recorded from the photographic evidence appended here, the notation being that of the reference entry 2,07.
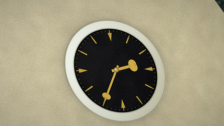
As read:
2,35
